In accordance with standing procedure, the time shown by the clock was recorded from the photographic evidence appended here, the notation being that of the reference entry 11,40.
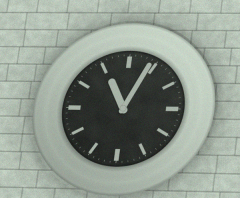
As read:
11,04
